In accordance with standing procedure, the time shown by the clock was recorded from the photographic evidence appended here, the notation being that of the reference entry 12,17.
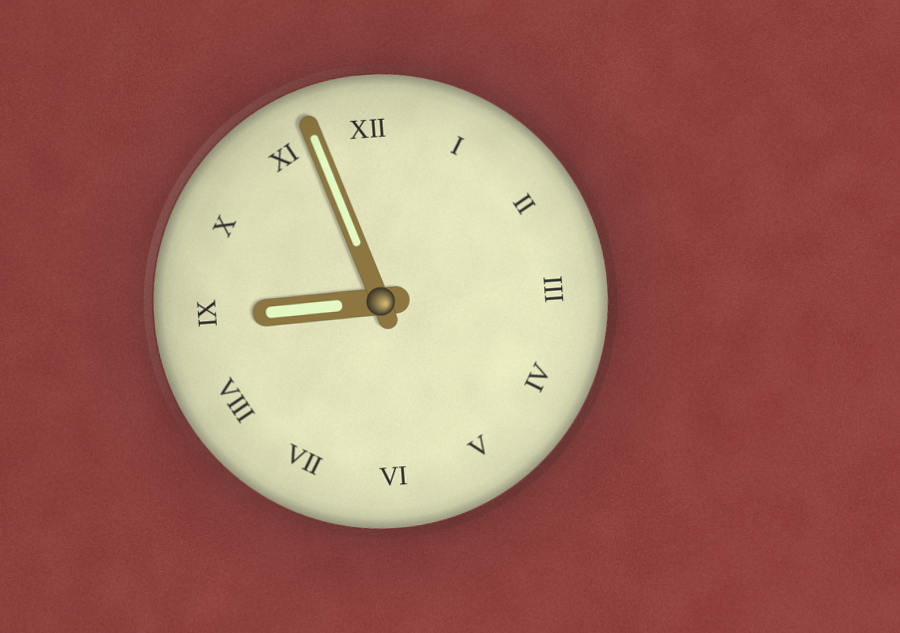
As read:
8,57
